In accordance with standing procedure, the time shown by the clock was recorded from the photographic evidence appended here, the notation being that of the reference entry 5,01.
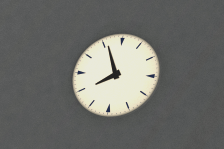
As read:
7,56
